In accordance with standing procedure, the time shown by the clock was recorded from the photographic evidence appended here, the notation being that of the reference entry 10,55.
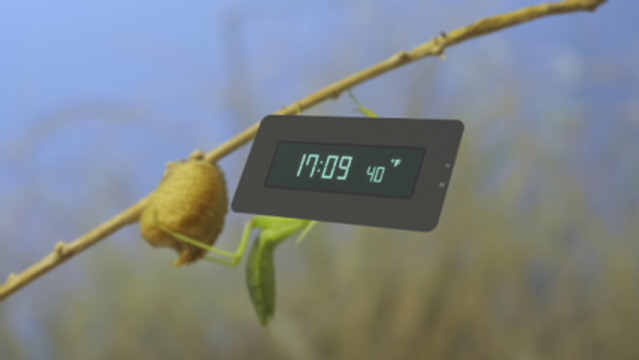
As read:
17,09
